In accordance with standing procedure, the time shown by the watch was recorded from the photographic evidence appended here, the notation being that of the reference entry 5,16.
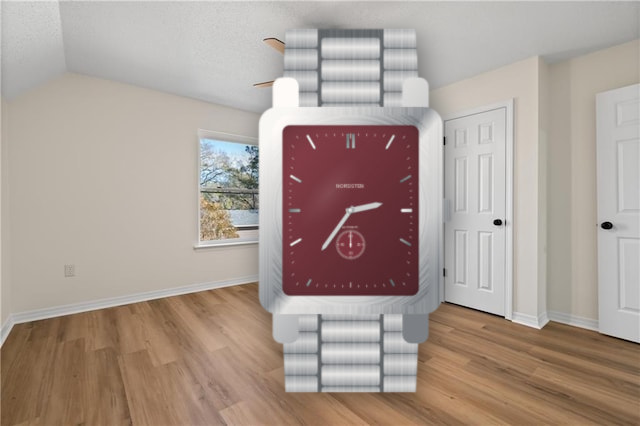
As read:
2,36
